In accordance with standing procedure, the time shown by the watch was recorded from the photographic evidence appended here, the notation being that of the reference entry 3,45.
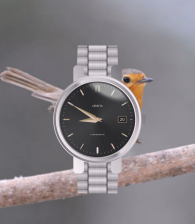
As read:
8,50
